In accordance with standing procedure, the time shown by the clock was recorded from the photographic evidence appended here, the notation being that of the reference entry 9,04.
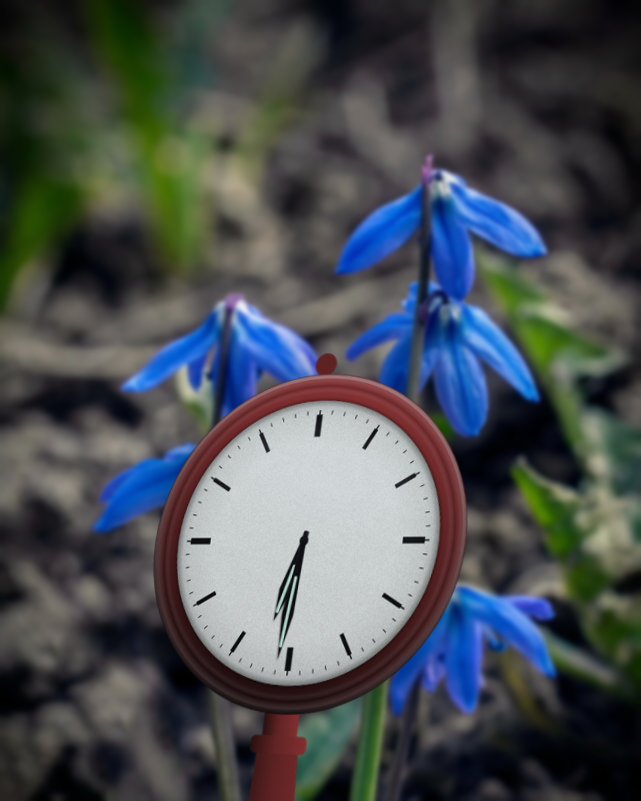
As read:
6,31
